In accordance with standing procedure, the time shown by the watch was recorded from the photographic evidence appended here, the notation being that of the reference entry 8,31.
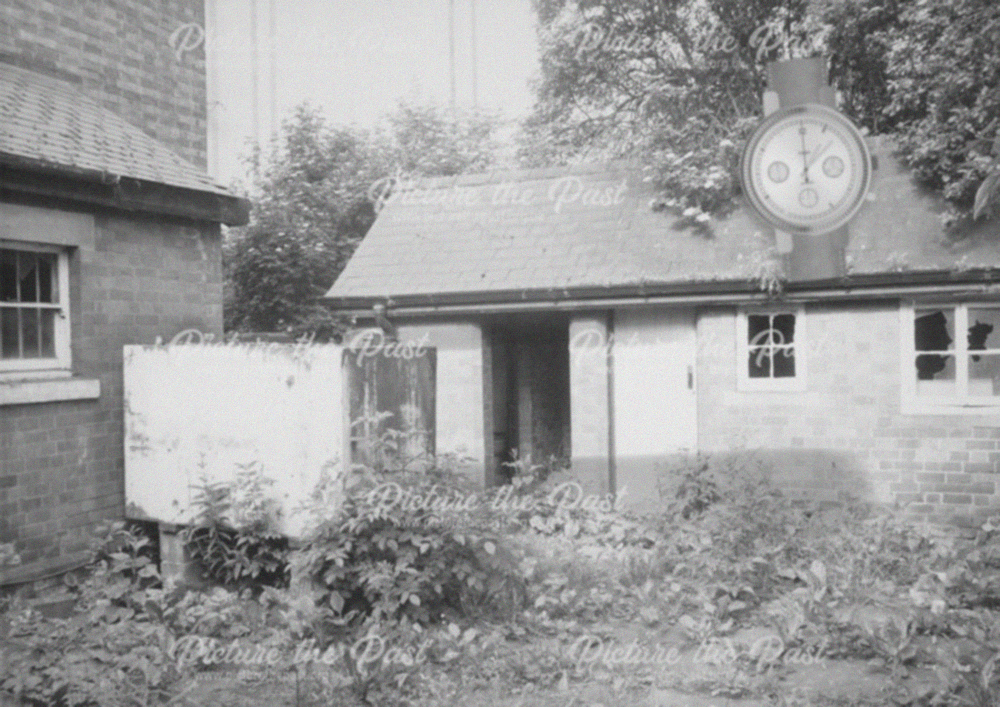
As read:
1,08
